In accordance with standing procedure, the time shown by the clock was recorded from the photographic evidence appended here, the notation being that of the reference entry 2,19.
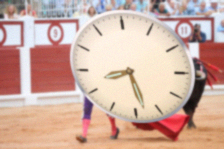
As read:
8,28
